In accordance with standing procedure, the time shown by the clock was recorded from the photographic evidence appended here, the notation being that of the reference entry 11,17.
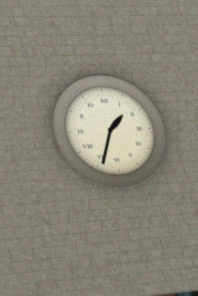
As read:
1,34
